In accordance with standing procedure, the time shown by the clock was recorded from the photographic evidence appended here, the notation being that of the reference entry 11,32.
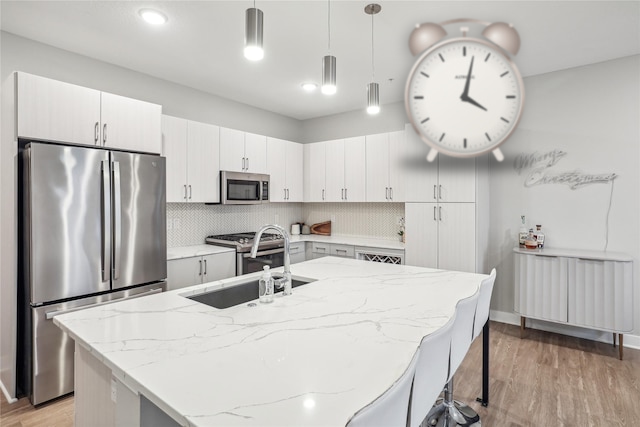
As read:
4,02
